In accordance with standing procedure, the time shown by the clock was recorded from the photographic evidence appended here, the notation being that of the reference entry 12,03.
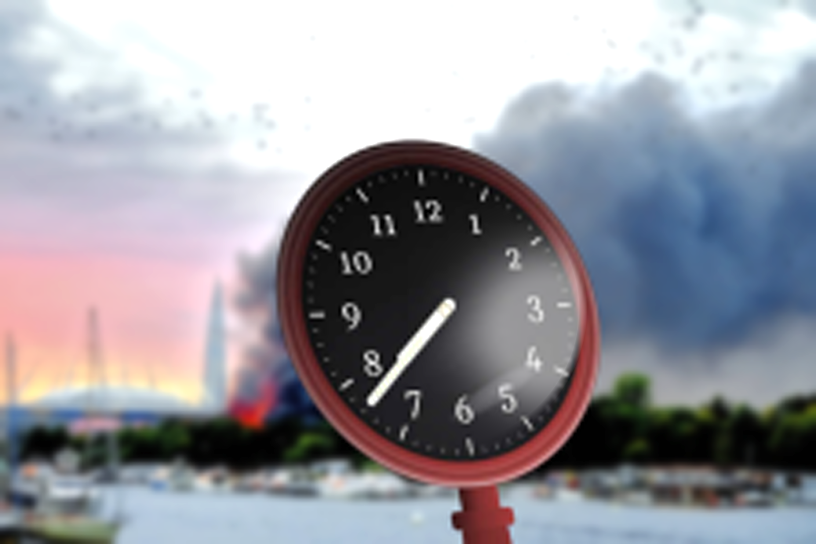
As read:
7,38
